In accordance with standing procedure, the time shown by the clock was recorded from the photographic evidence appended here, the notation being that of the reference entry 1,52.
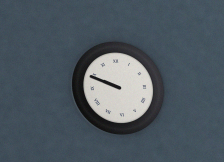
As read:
9,49
